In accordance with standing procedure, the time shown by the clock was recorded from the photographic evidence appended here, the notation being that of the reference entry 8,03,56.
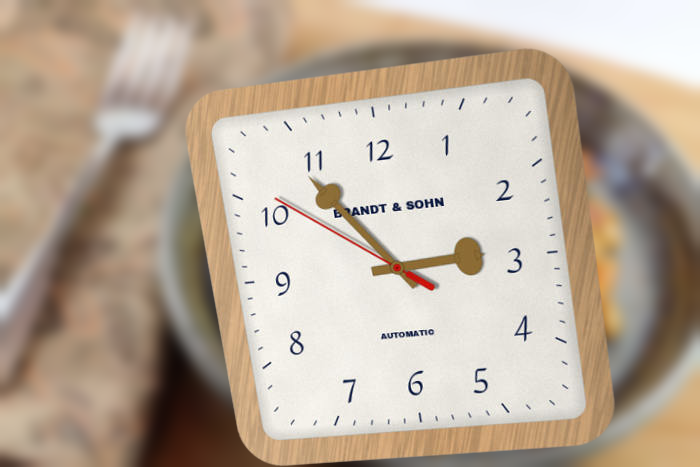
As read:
2,53,51
